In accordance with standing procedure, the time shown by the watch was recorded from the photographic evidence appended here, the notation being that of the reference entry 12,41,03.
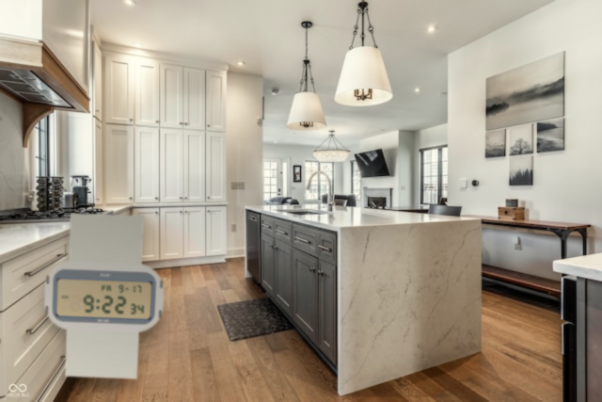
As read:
9,22,34
